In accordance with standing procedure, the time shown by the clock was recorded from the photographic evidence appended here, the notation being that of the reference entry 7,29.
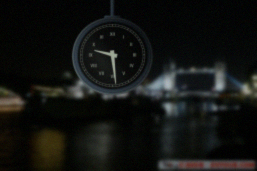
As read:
9,29
